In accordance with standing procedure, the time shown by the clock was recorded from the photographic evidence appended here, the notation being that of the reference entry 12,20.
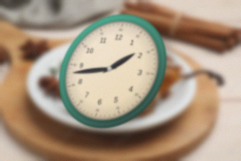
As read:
1,43
